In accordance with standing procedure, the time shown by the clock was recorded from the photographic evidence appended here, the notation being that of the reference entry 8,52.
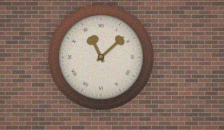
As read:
11,08
